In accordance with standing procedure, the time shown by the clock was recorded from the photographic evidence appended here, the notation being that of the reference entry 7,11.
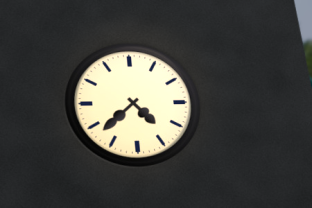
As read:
4,38
